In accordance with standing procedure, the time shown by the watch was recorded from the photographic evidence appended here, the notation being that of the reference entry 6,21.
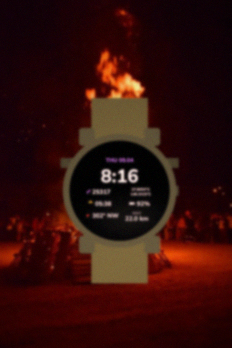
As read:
8,16
